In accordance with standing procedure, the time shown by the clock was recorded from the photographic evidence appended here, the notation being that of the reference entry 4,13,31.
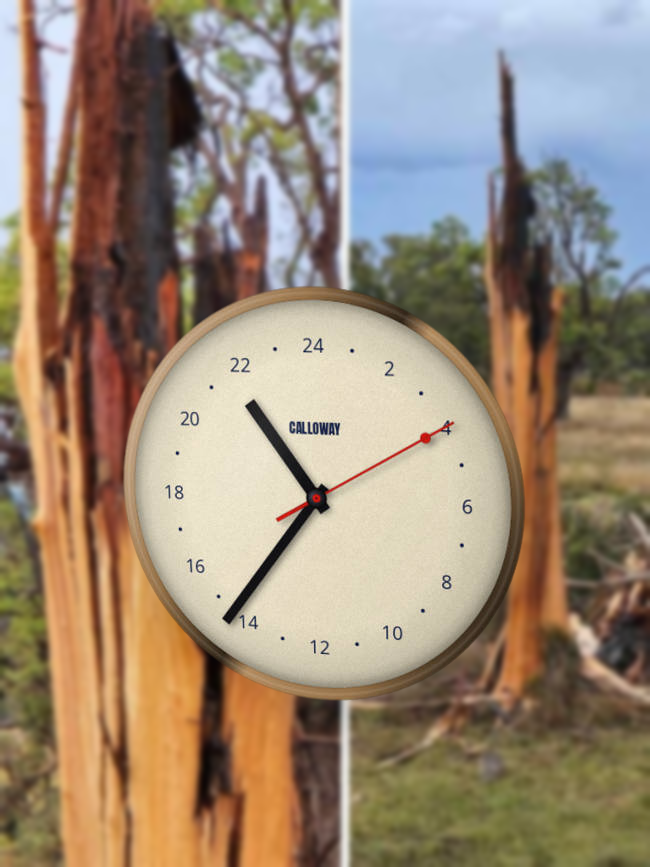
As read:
21,36,10
